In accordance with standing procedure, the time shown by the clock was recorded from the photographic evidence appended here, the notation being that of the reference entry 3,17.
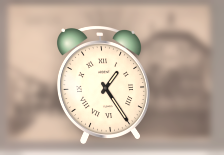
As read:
1,25
